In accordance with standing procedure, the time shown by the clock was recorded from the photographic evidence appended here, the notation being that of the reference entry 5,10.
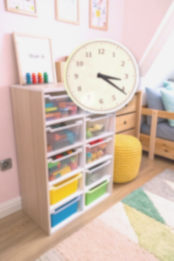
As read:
3,21
